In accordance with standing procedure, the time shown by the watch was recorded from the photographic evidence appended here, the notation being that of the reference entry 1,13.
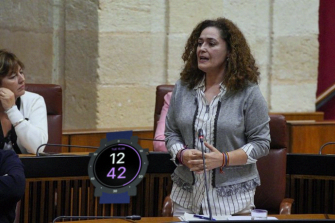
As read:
12,42
